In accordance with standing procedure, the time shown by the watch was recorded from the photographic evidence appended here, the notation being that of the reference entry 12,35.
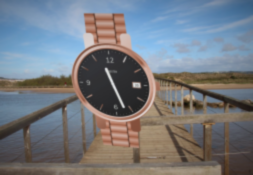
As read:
11,27
